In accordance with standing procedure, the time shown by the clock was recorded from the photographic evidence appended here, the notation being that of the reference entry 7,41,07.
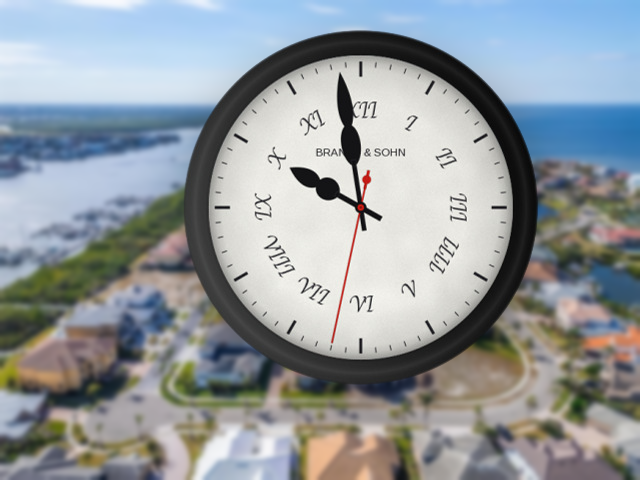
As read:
9,58,32
